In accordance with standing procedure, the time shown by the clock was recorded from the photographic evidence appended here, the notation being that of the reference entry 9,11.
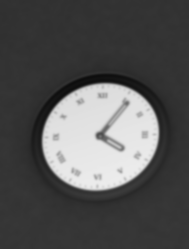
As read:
4,06
